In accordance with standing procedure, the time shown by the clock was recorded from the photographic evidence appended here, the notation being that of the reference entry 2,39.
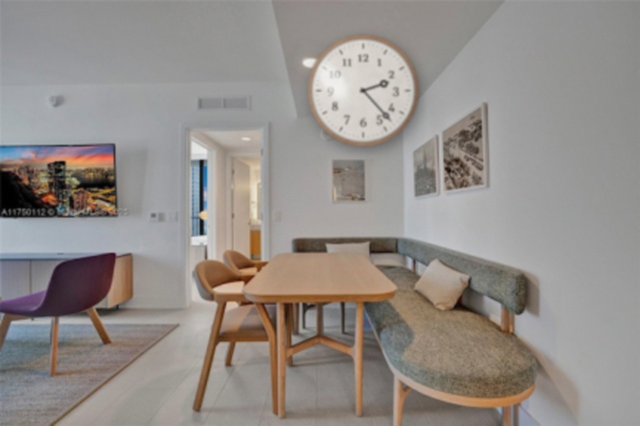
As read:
2,23
